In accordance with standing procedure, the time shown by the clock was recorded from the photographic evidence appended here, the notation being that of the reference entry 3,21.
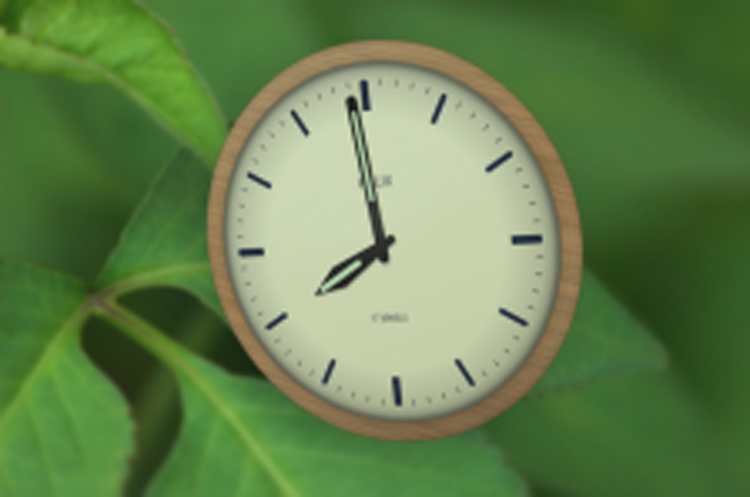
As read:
7,59
